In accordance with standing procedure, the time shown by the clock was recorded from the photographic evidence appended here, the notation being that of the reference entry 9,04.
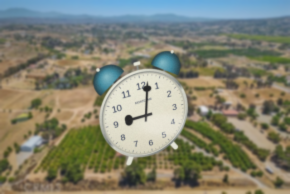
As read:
9,02
